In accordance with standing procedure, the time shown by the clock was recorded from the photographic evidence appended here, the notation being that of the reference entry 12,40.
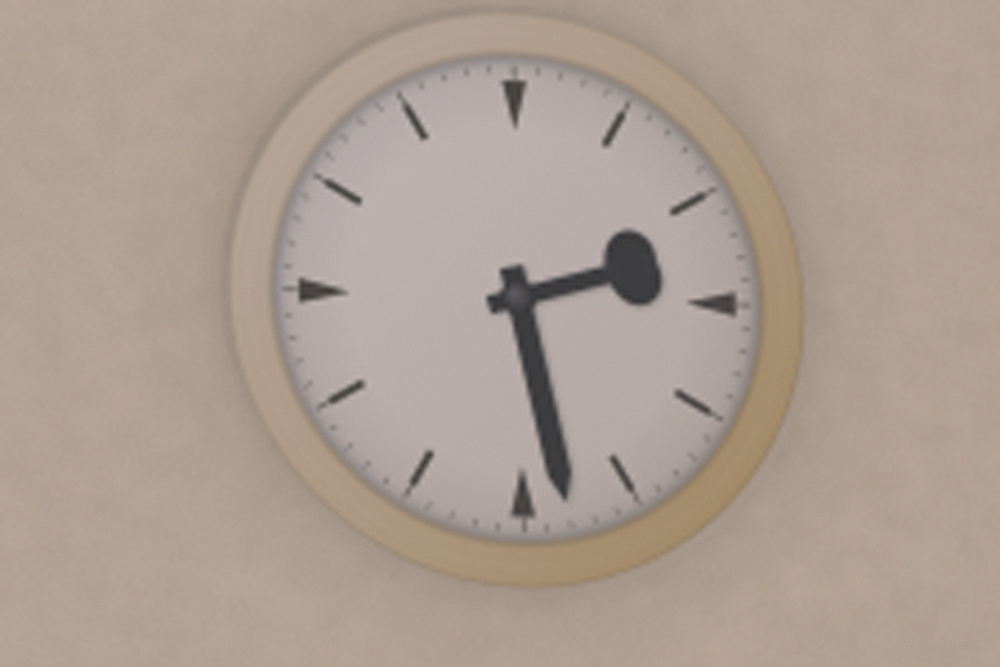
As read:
2,28
